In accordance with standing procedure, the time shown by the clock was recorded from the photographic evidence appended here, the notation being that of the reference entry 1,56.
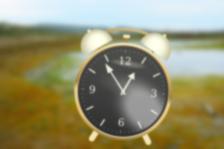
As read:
12,54
